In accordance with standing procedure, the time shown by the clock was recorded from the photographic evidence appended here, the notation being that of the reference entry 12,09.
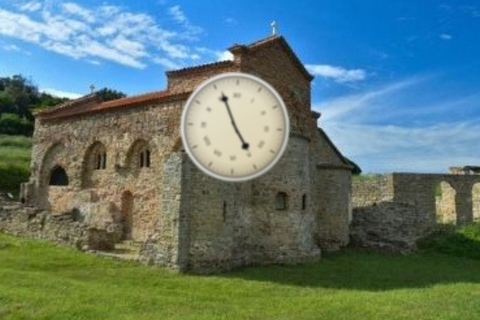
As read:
4,56
